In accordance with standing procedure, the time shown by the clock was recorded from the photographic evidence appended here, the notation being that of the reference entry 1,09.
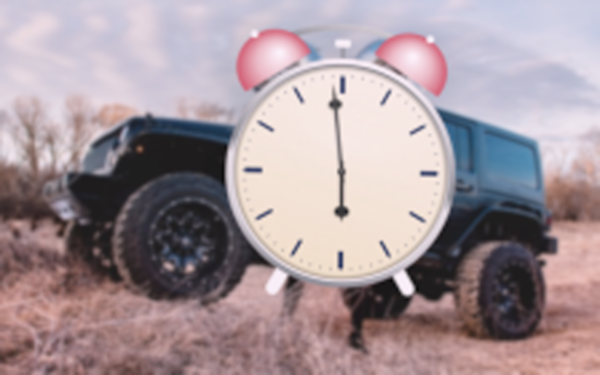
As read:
5,59
